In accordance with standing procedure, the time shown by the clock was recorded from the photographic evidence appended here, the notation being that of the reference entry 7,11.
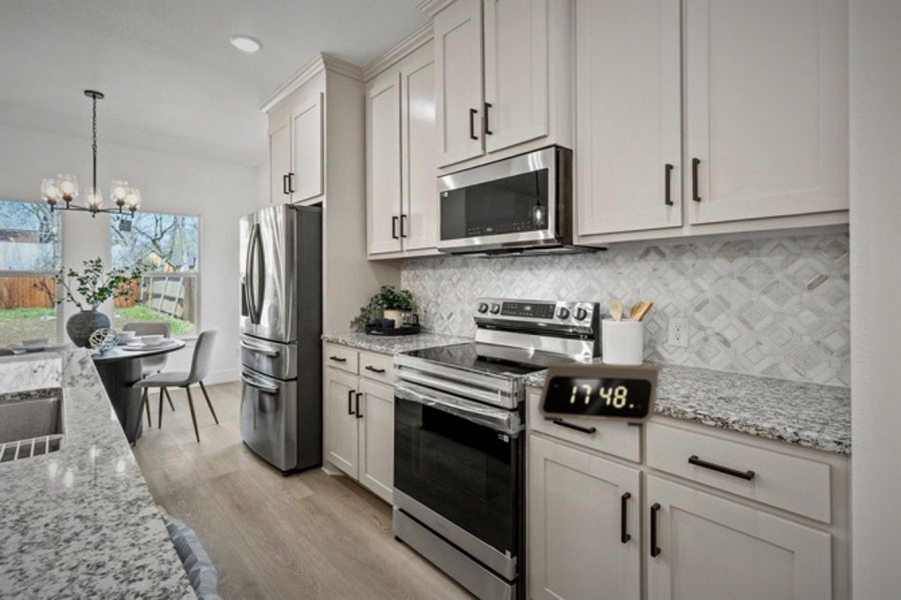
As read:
17,48
